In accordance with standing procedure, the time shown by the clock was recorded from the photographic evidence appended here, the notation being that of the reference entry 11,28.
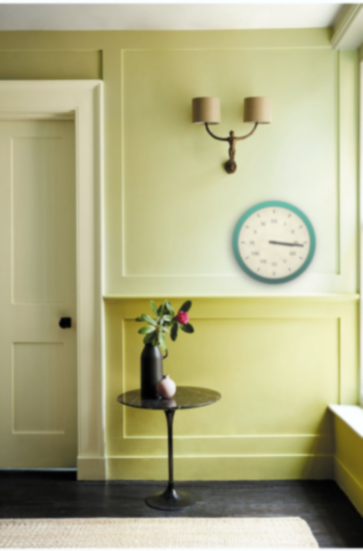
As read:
3,16
